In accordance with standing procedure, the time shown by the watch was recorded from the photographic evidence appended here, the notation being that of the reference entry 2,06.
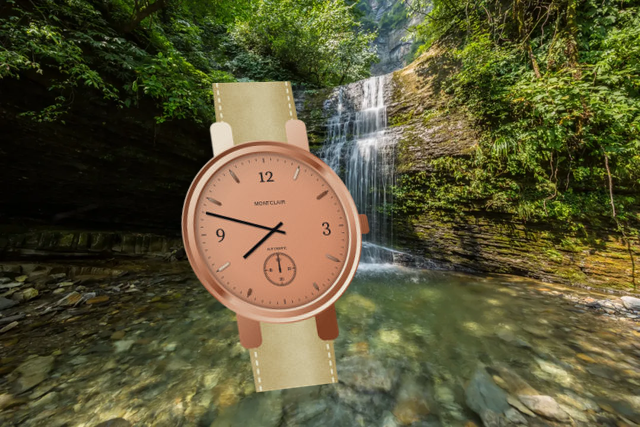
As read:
7,48
